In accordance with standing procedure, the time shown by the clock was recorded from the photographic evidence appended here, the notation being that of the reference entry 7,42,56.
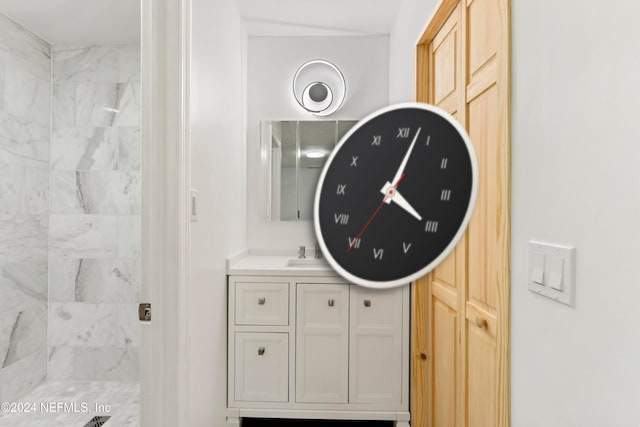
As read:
4,02,35
